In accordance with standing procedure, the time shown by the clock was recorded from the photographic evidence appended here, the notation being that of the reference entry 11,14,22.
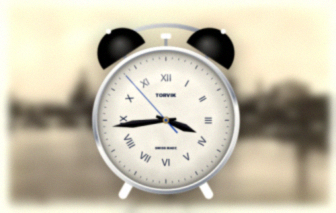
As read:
3,43,53
